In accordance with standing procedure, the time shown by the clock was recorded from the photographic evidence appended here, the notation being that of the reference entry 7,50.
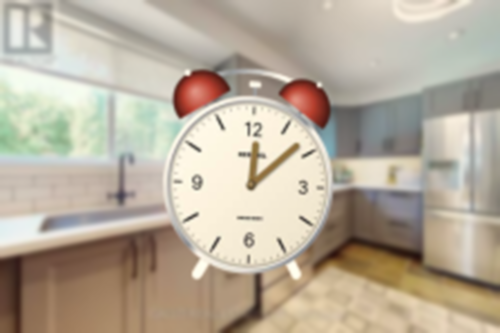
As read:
12,08
